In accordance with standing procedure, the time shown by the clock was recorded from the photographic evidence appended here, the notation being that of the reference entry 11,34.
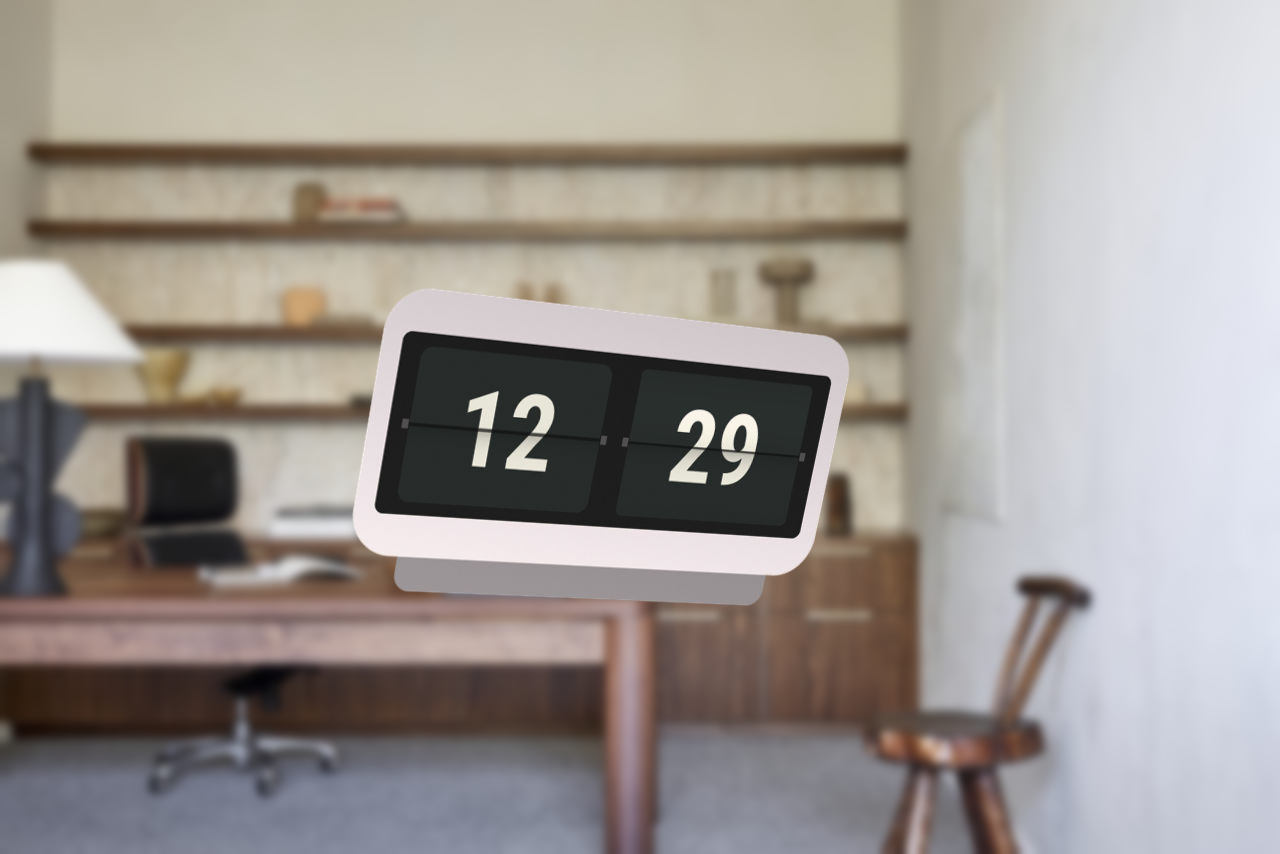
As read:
12,29
